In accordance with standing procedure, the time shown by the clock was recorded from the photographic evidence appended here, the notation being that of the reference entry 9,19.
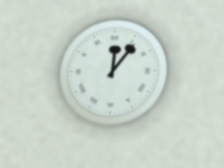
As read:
12,06
